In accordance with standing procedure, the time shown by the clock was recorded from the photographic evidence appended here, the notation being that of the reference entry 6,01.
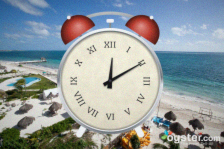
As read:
12,10
